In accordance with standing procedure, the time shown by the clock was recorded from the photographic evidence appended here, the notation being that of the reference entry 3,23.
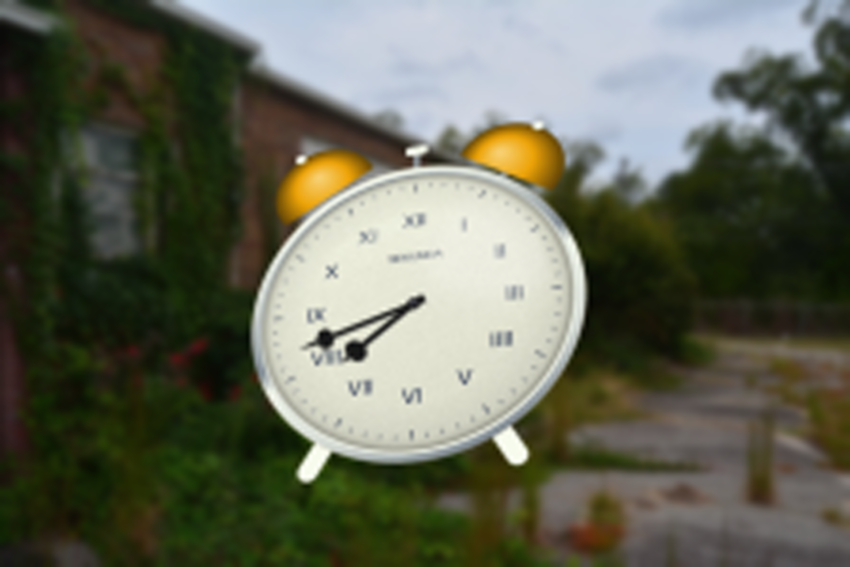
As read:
7,42
